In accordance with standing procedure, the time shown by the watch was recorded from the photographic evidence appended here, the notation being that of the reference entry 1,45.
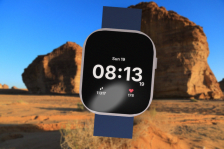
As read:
8,13
